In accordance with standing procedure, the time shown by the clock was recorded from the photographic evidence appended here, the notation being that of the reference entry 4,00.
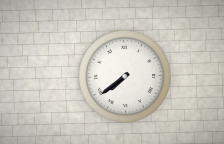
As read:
7,39
